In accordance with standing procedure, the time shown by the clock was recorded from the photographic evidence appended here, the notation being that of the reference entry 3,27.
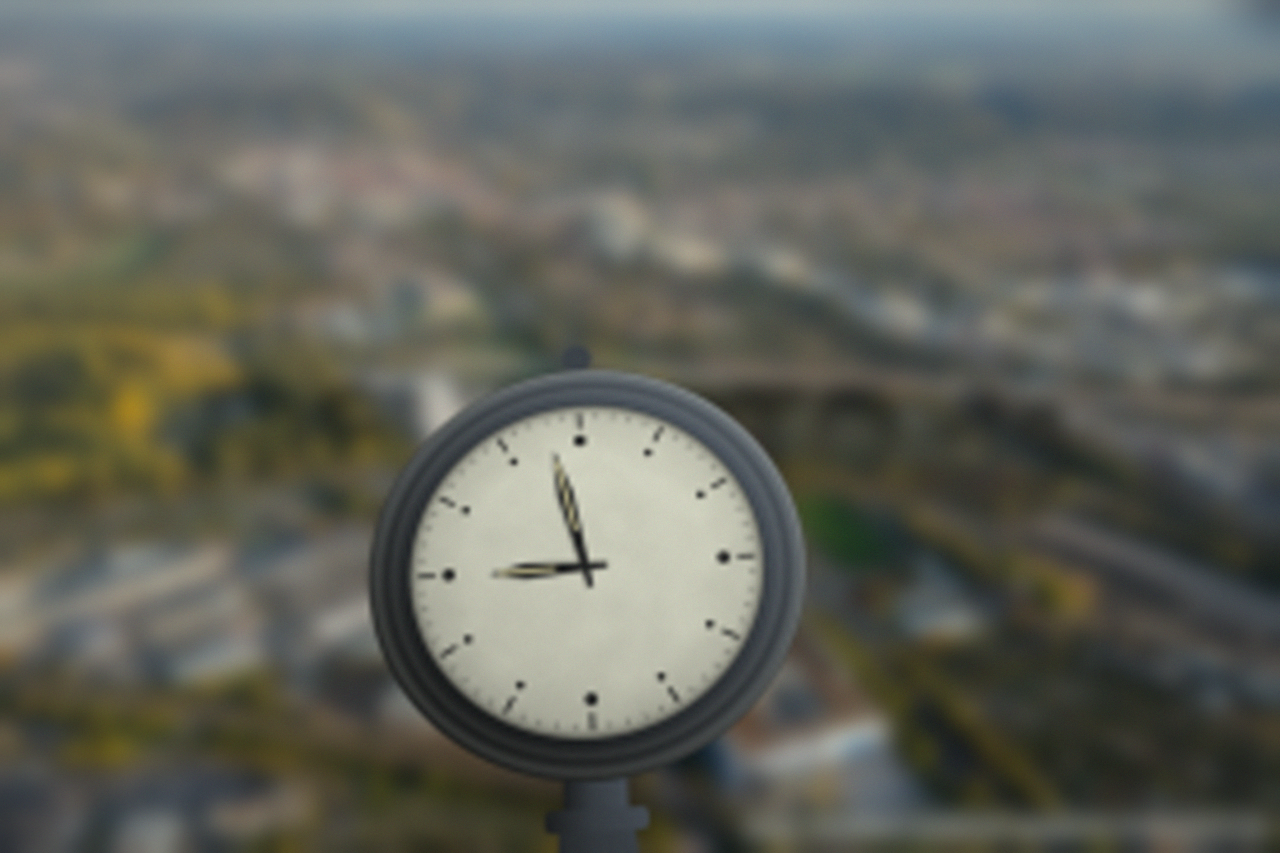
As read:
8,58
